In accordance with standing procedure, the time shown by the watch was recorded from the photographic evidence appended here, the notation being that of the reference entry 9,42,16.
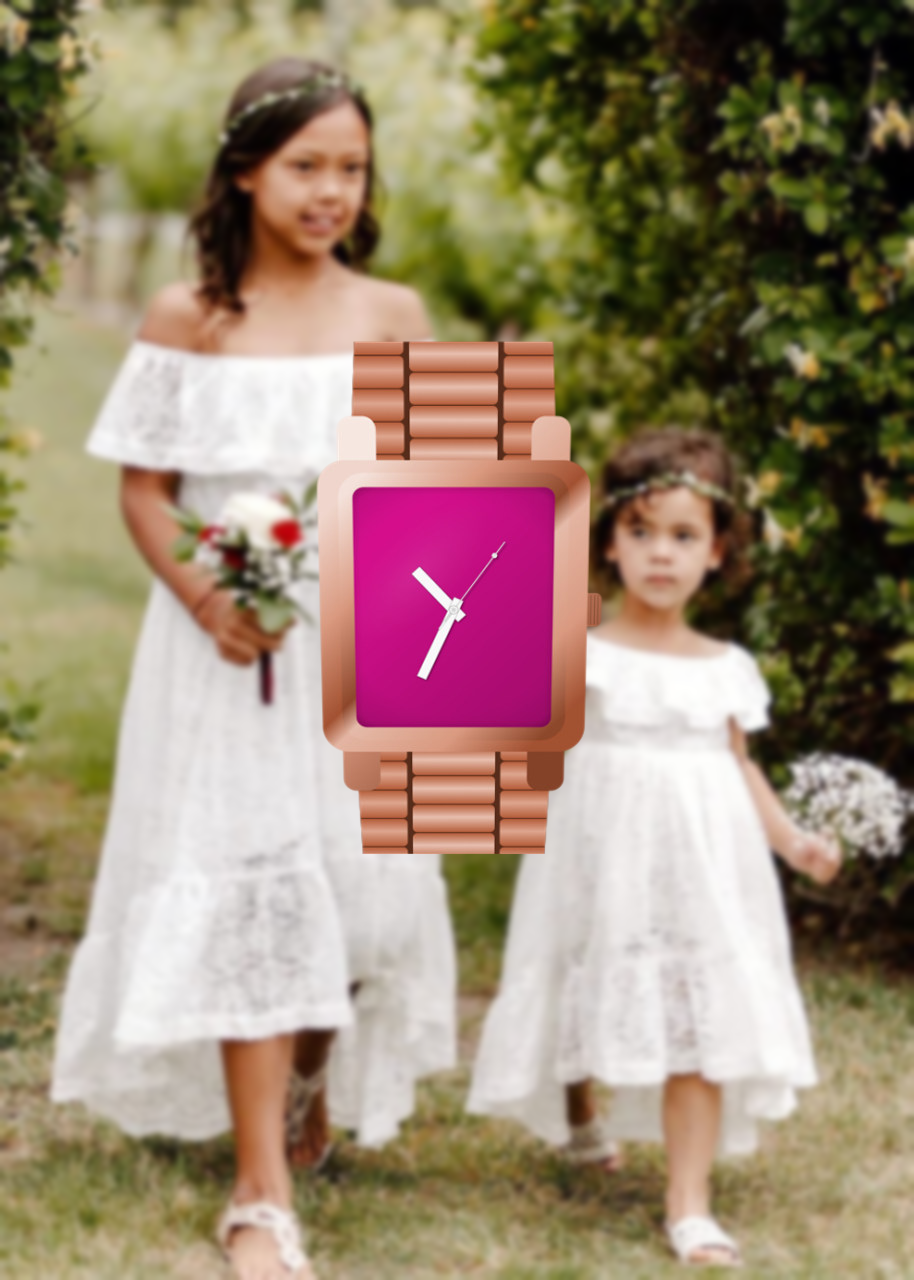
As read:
10,34,06
